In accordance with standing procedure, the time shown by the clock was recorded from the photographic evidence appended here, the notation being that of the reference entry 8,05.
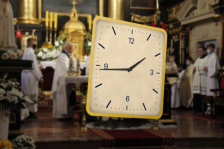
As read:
1,44
